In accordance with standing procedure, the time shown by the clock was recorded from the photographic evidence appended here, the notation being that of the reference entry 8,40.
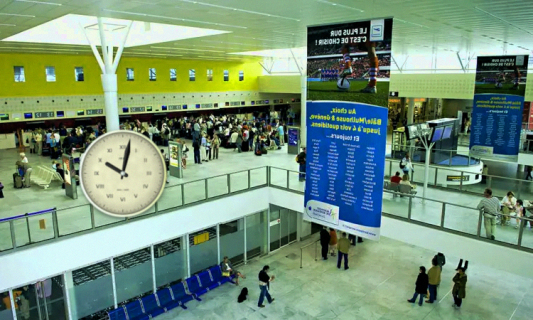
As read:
10,02
